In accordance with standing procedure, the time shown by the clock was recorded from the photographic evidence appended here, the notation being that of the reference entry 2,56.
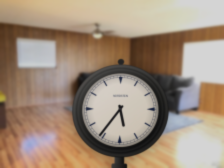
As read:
5,36
